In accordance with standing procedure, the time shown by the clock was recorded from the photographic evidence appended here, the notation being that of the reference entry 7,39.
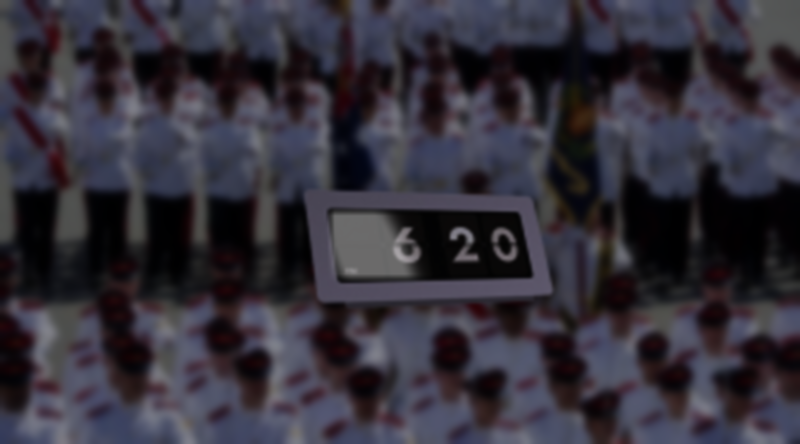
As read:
6,20
